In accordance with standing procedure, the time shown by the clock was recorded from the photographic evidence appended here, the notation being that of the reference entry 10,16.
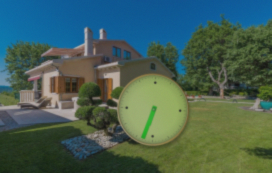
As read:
6,33
